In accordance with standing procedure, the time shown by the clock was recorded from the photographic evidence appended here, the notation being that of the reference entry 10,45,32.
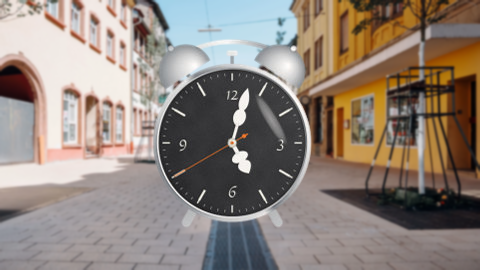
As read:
5,02,40
